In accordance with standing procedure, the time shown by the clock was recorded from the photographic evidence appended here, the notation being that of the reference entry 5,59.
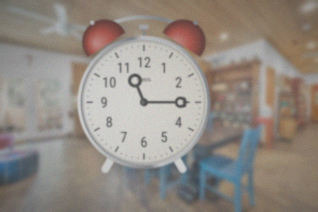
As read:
11,15
